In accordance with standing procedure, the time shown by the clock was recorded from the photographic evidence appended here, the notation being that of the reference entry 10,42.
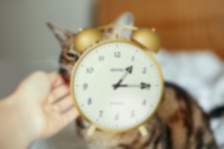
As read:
1,15
